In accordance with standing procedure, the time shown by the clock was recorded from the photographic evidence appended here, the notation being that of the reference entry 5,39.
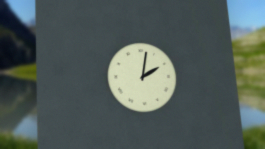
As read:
2,02
